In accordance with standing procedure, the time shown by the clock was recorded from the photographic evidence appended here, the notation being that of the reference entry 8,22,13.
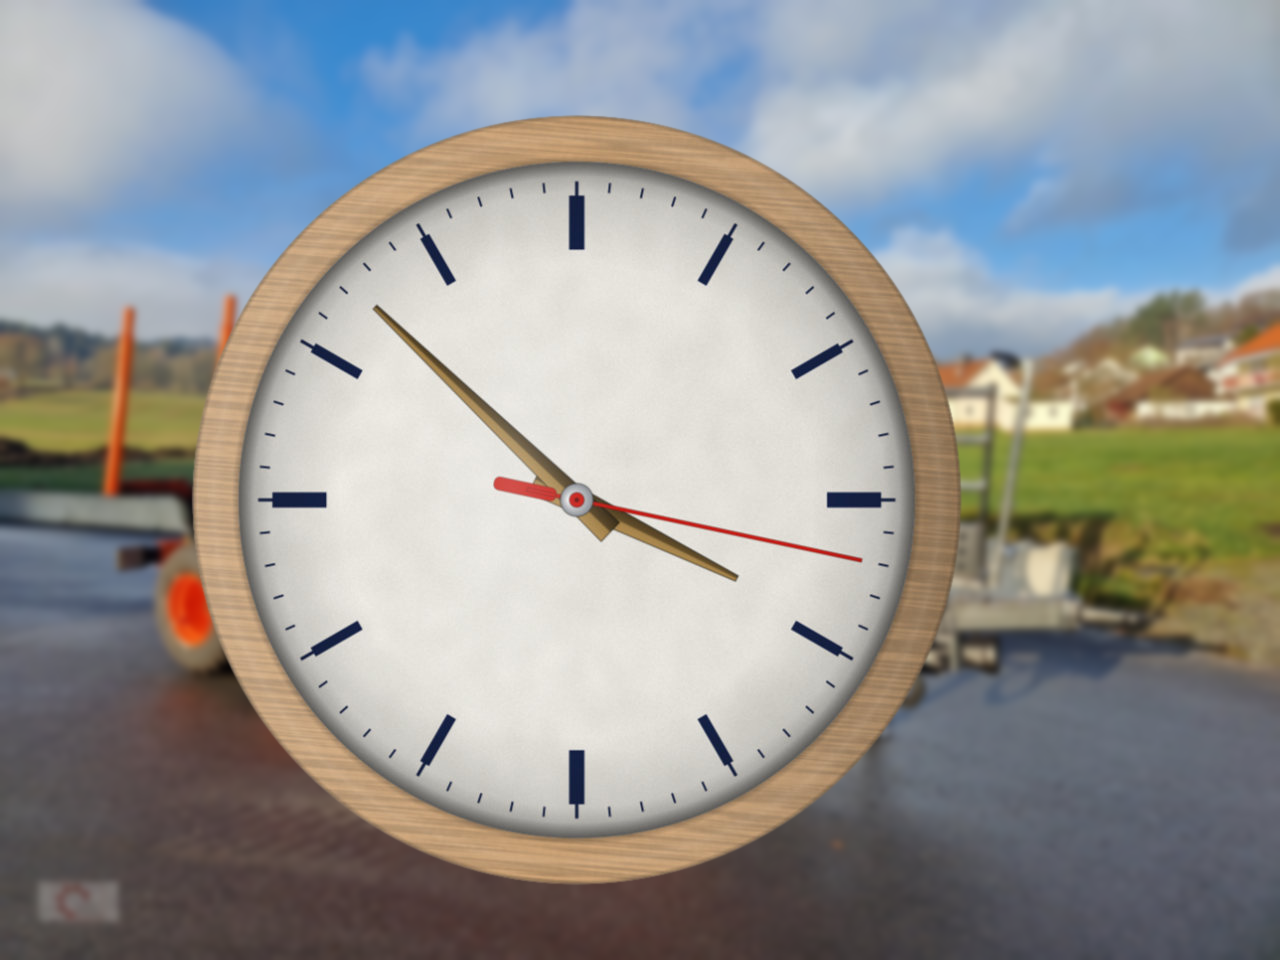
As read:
3,52,17
